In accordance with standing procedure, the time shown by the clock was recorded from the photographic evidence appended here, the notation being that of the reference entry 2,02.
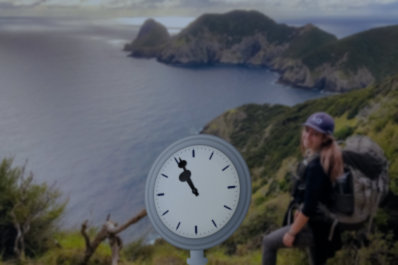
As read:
10,56
